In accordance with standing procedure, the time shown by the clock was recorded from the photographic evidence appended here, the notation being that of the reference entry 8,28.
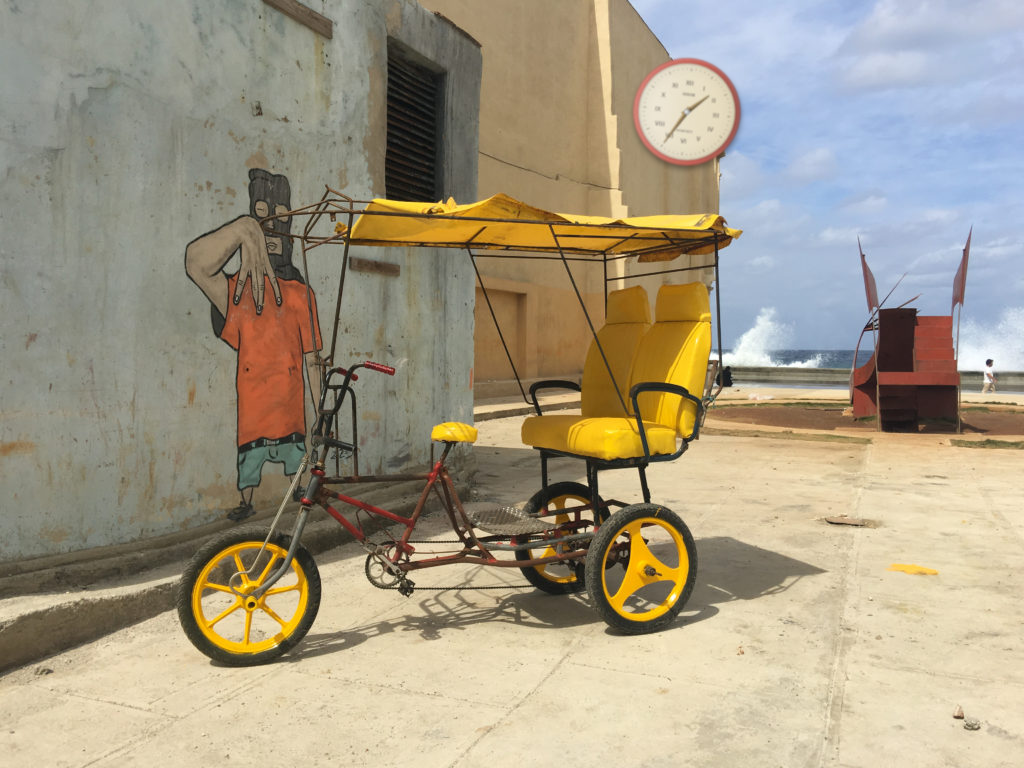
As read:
1,35
